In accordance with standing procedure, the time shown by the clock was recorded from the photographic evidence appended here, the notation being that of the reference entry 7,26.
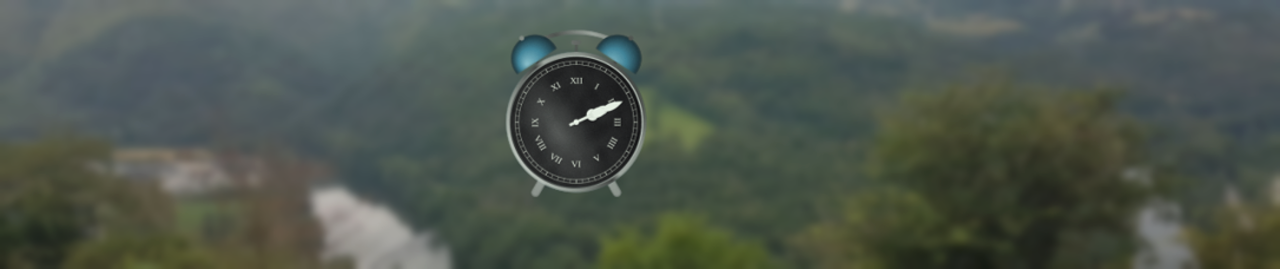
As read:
2,11
